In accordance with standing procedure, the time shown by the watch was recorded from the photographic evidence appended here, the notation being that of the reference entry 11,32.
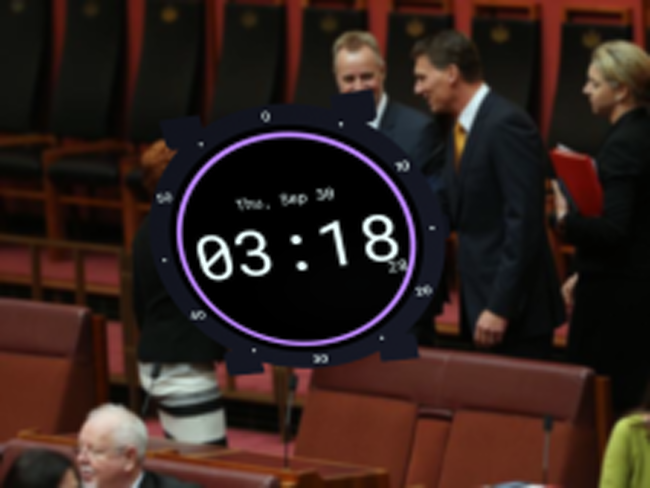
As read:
3,18
